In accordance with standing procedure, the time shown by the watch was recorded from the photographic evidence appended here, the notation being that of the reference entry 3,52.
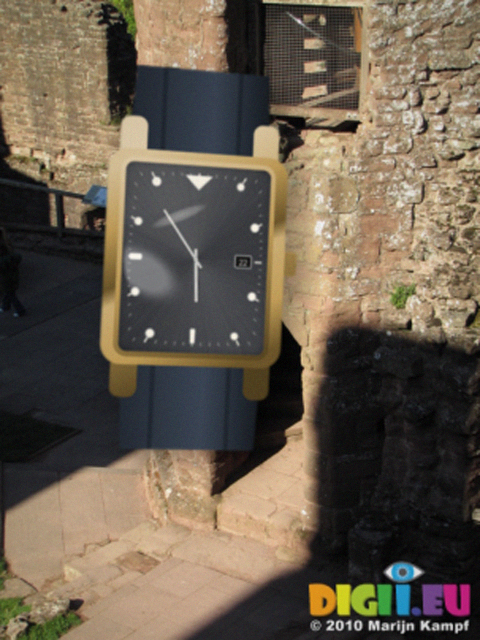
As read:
5,54
